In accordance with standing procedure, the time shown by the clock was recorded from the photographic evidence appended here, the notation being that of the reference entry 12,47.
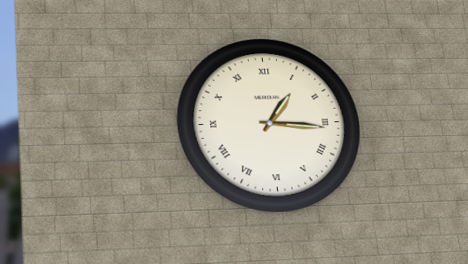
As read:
1,16
